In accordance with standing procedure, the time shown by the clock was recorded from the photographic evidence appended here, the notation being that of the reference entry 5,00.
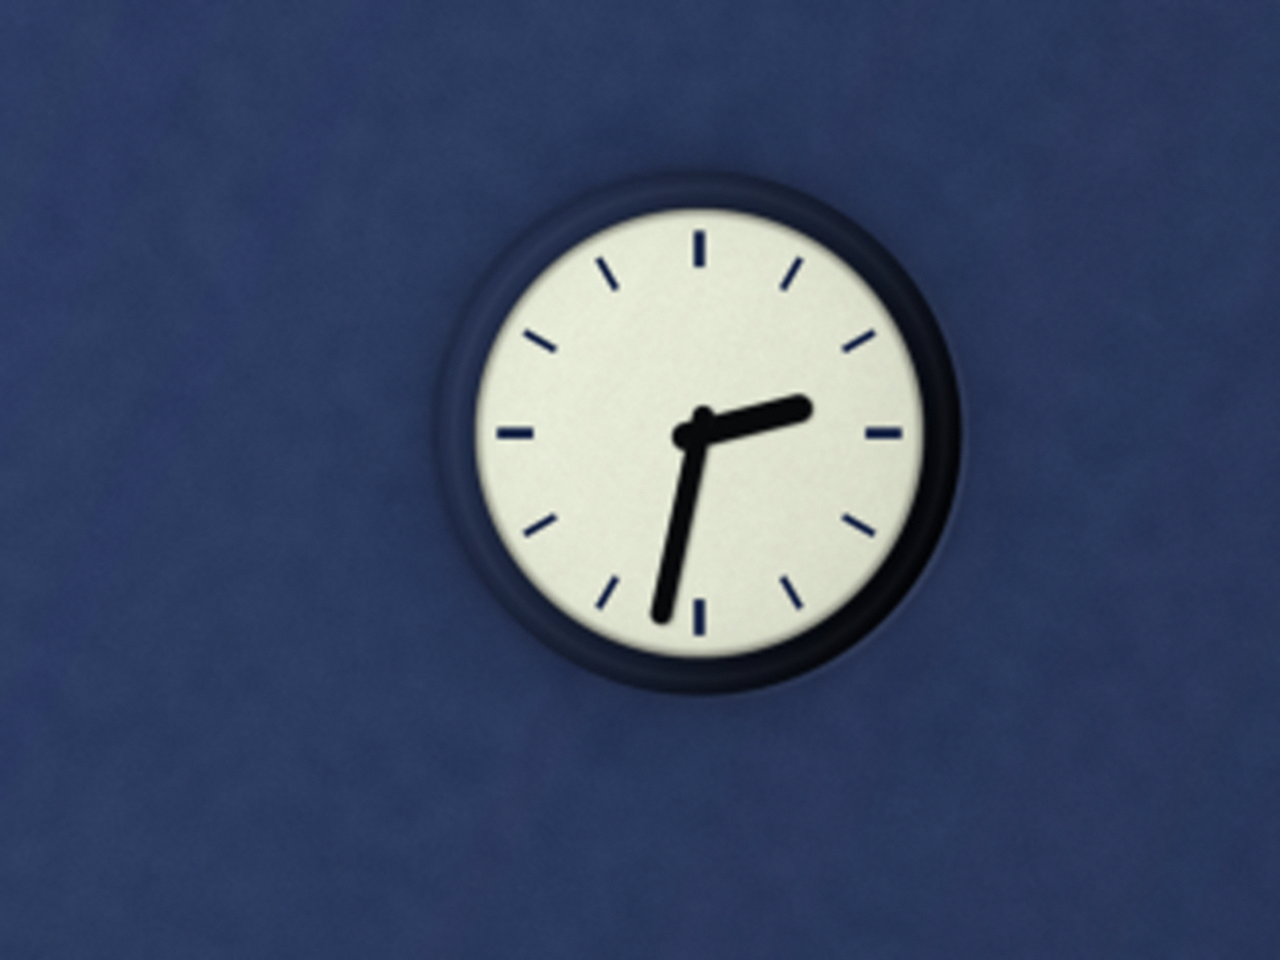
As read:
2,32
